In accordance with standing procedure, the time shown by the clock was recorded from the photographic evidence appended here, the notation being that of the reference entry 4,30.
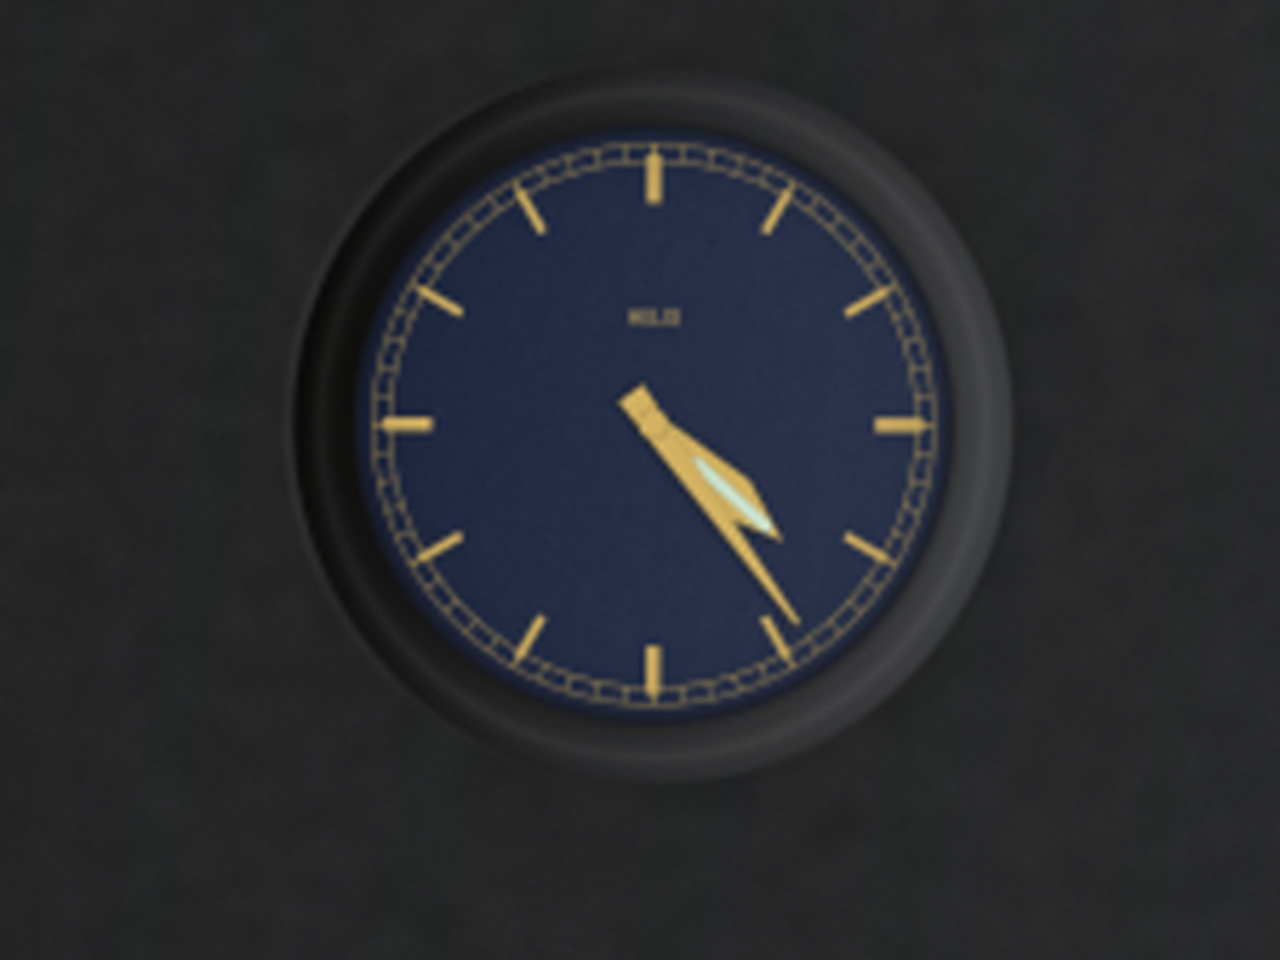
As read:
4,24
